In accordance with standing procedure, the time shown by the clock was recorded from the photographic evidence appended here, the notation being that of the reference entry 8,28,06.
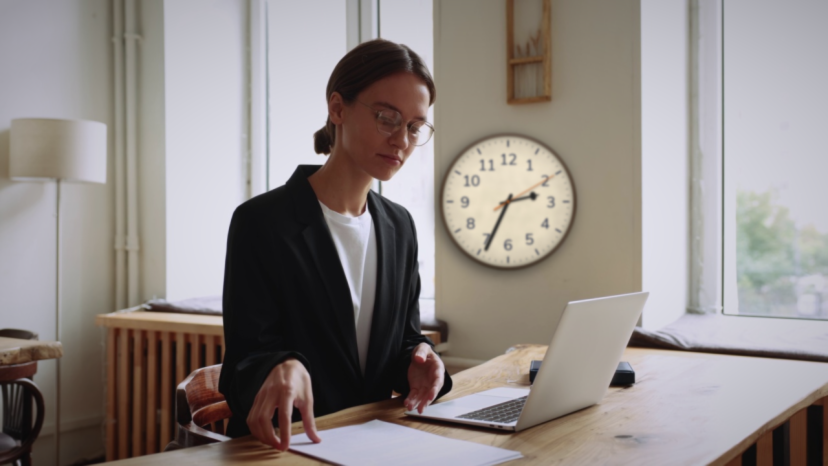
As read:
2,34,10
